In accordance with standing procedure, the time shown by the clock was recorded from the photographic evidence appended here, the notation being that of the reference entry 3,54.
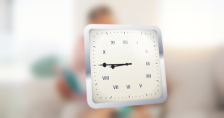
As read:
8,45
